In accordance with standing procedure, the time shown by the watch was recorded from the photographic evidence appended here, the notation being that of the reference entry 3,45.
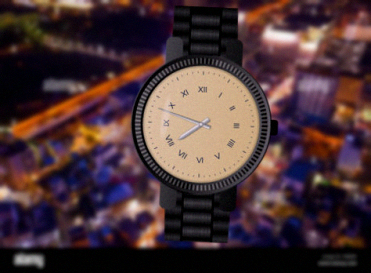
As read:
7,48
